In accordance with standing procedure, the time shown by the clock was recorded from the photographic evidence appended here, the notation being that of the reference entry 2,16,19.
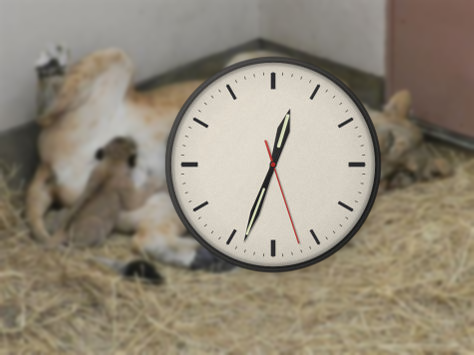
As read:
12,33,27
